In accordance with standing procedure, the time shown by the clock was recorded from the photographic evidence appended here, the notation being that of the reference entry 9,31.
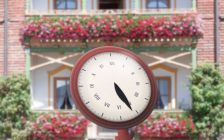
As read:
5,26
